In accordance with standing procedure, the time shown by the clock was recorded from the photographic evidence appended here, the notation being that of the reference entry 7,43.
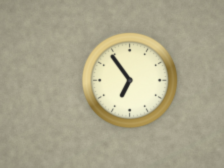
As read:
6,54
